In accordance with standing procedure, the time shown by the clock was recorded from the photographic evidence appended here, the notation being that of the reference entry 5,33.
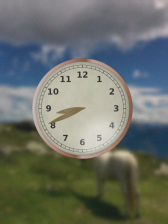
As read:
8,41
